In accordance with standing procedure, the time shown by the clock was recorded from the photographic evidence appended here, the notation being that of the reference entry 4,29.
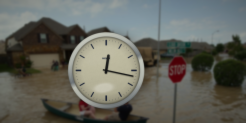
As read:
12,17
